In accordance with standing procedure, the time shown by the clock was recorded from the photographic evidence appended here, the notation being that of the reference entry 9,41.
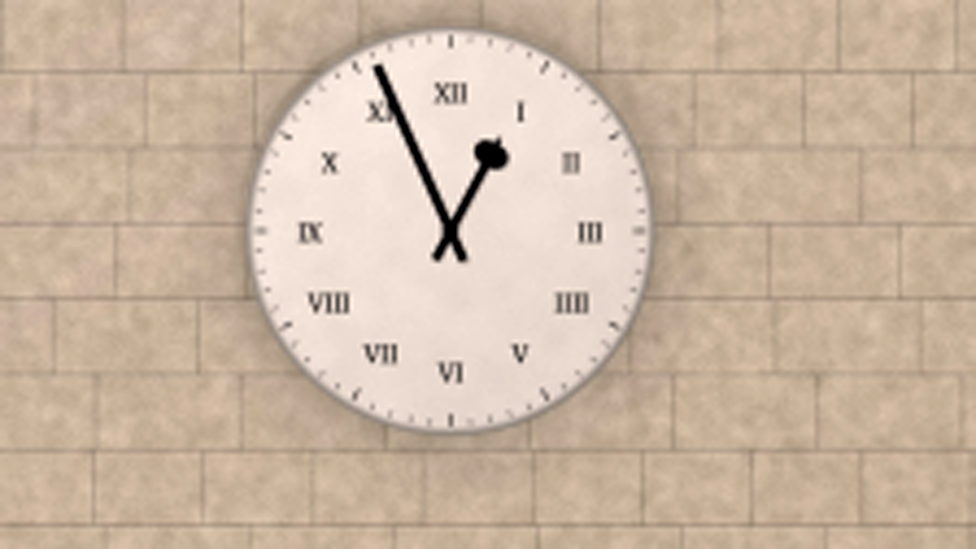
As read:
12,56
